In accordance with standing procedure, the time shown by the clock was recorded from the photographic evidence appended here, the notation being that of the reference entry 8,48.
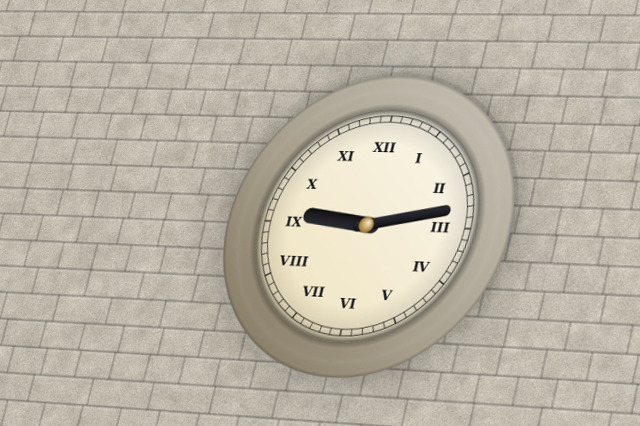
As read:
9,13
